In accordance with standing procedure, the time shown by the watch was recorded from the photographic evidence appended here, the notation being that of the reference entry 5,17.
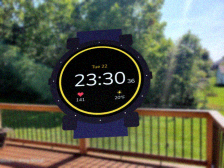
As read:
23,30
